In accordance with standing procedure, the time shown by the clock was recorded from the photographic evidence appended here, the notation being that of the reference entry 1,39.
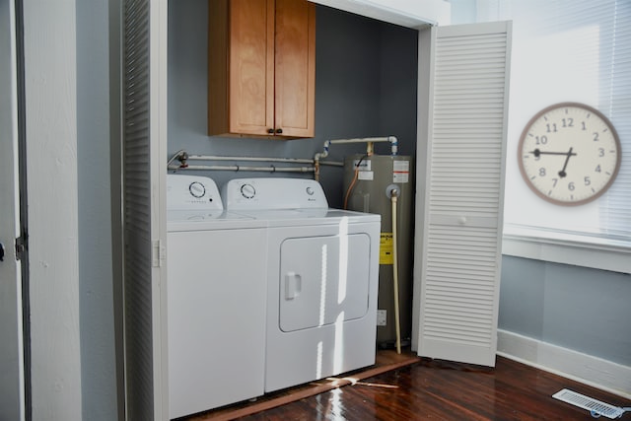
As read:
6,46
